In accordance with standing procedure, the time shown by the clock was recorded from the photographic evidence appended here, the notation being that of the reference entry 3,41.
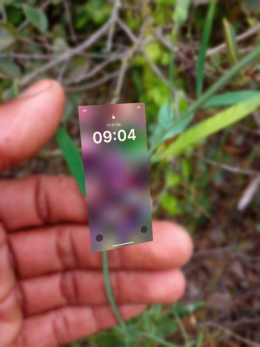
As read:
9,04
